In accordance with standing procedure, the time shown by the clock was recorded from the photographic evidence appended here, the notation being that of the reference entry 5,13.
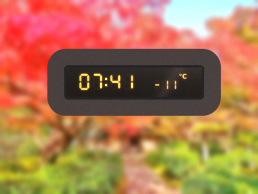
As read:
7,41
